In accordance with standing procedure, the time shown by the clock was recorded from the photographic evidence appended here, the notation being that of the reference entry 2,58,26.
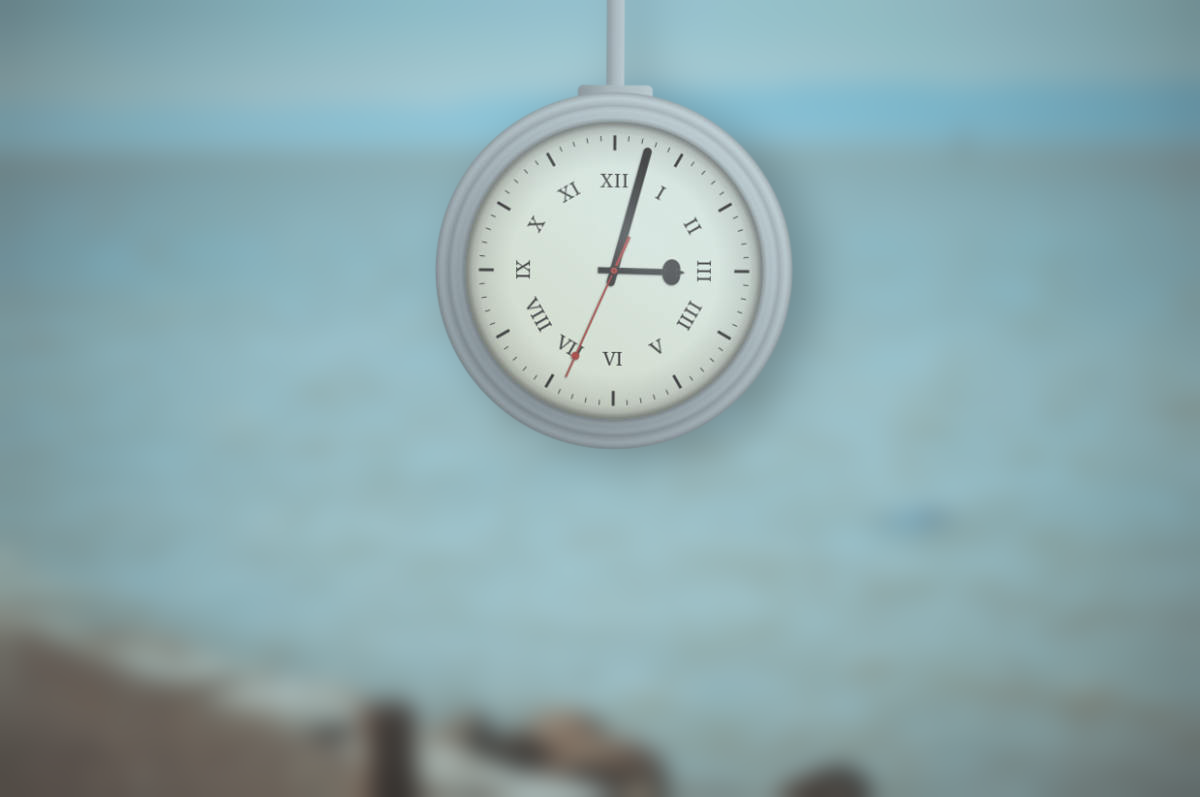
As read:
3,02,34
